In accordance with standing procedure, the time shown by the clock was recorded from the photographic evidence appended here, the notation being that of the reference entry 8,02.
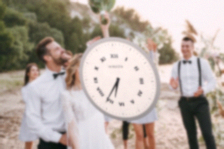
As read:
6,36
